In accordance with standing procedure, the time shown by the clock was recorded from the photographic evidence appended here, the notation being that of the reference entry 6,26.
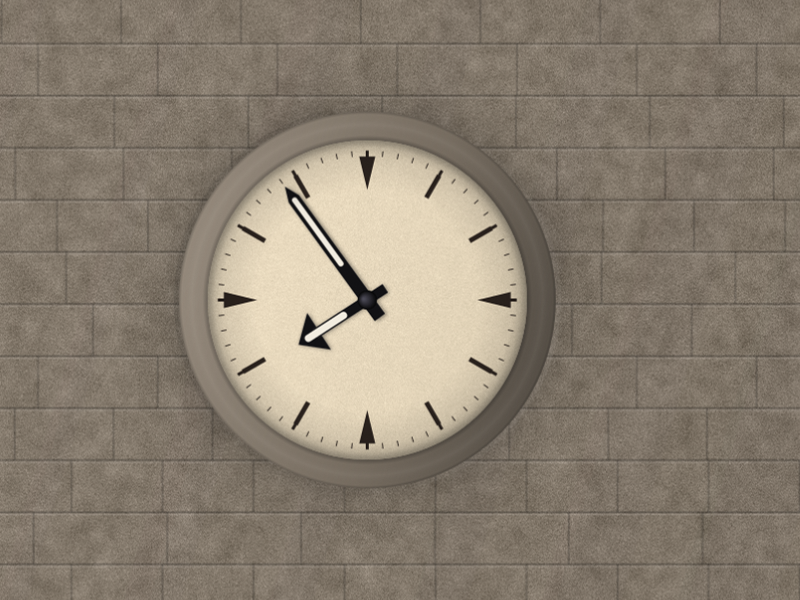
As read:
7,54
